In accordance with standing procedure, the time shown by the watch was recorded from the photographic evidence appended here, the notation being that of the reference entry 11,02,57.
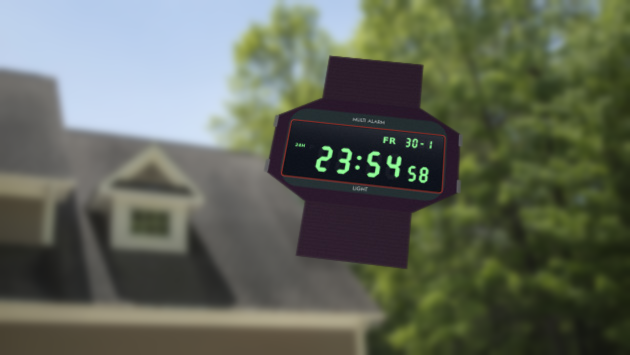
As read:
23,54,58
